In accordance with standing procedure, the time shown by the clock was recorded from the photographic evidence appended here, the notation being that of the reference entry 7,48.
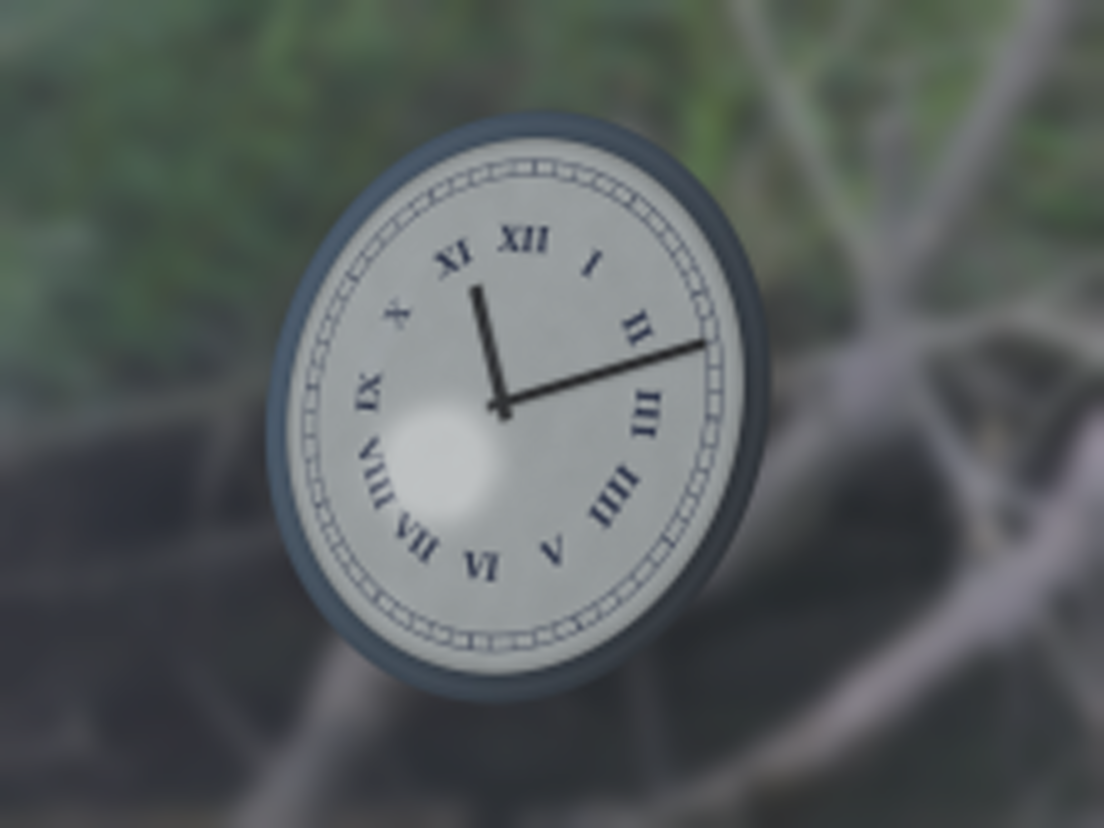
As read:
11,12
